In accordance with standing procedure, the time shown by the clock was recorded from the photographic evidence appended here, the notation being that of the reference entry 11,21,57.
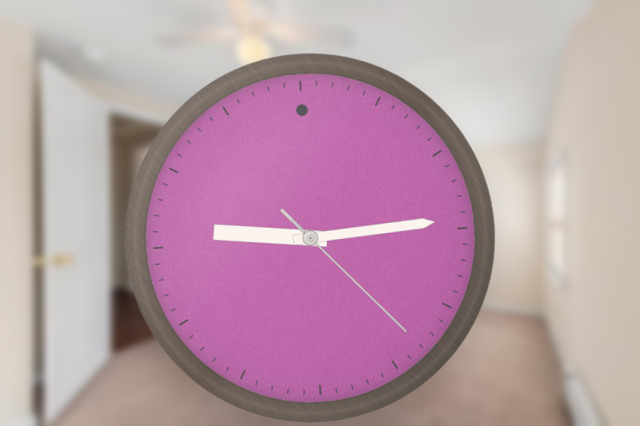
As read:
9,14,23
